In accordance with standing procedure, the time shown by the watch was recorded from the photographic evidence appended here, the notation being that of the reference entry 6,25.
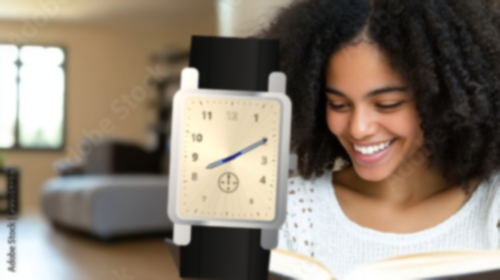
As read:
8,10
